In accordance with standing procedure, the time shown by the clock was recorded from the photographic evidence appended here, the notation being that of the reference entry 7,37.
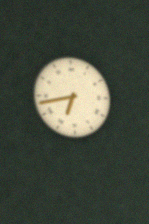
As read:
6,43
